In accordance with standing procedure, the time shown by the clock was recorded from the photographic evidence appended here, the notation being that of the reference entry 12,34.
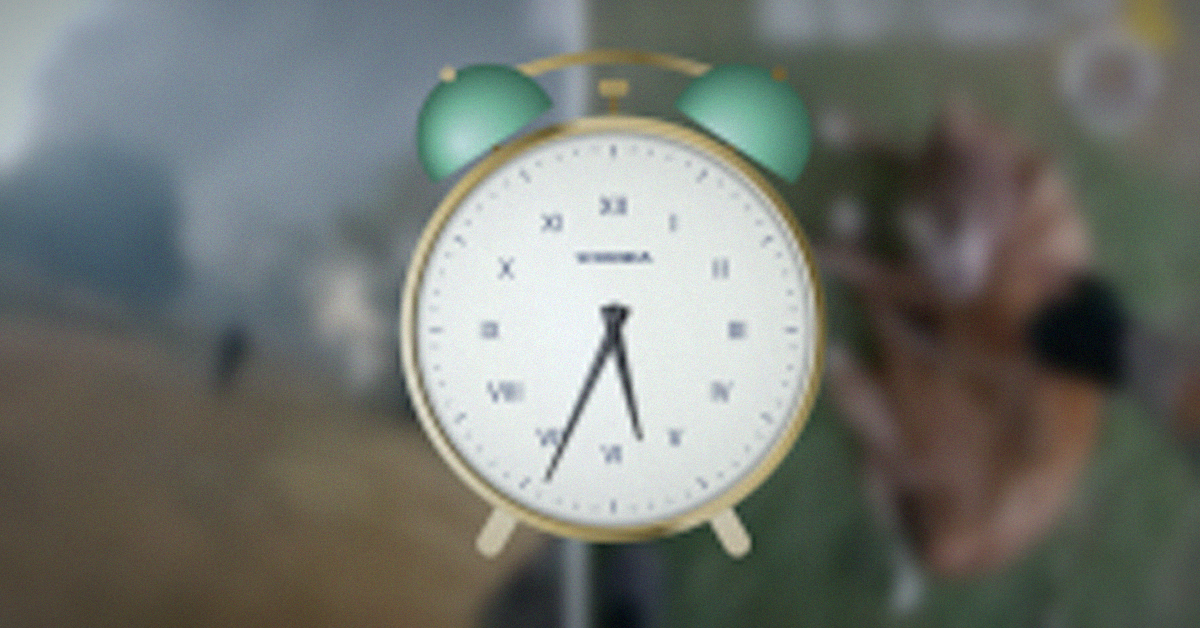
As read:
5,34
